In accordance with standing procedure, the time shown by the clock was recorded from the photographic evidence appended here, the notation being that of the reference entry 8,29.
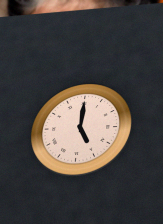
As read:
5,00
